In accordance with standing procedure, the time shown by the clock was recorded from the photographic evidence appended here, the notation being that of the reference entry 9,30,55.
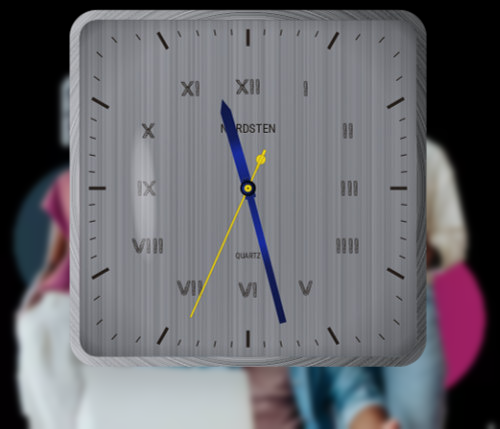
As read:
11,27,34
